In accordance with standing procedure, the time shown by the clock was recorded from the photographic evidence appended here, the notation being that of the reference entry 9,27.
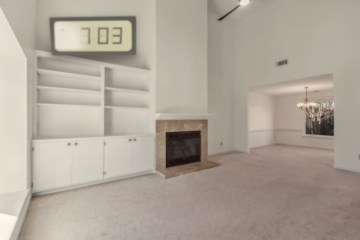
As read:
7,03
